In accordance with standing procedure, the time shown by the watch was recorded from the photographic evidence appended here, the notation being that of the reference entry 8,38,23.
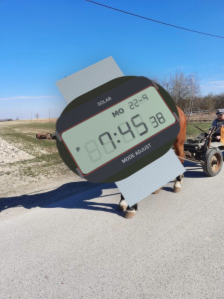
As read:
7,45,38
